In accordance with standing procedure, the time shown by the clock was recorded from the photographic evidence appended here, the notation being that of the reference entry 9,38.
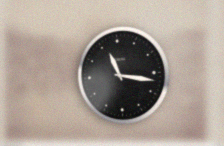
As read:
11,17
